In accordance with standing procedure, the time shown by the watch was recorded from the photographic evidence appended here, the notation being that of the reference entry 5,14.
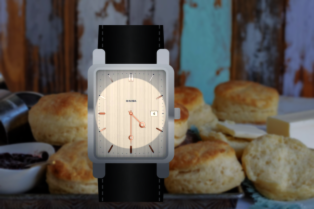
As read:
4,30
